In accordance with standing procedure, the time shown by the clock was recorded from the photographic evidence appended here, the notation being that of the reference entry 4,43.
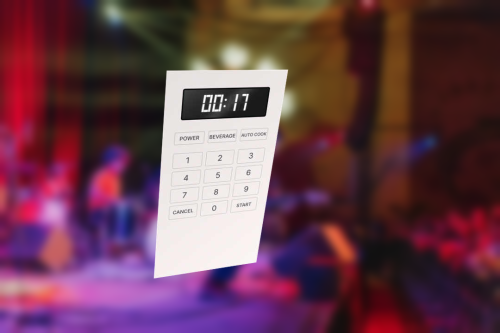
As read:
0,17
